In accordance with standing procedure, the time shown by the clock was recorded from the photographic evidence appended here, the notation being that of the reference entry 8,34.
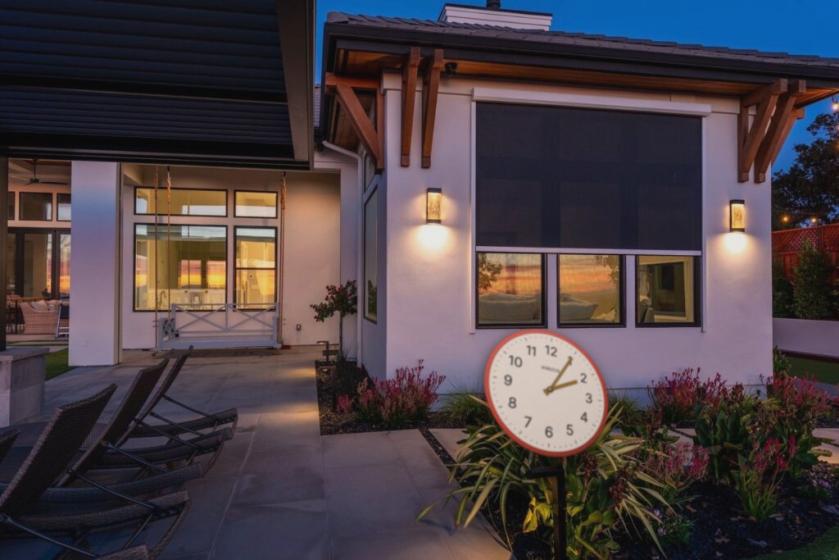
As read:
2,05
